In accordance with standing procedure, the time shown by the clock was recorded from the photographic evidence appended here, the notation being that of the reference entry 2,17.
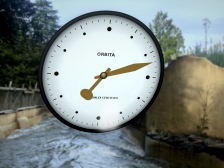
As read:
7,12
